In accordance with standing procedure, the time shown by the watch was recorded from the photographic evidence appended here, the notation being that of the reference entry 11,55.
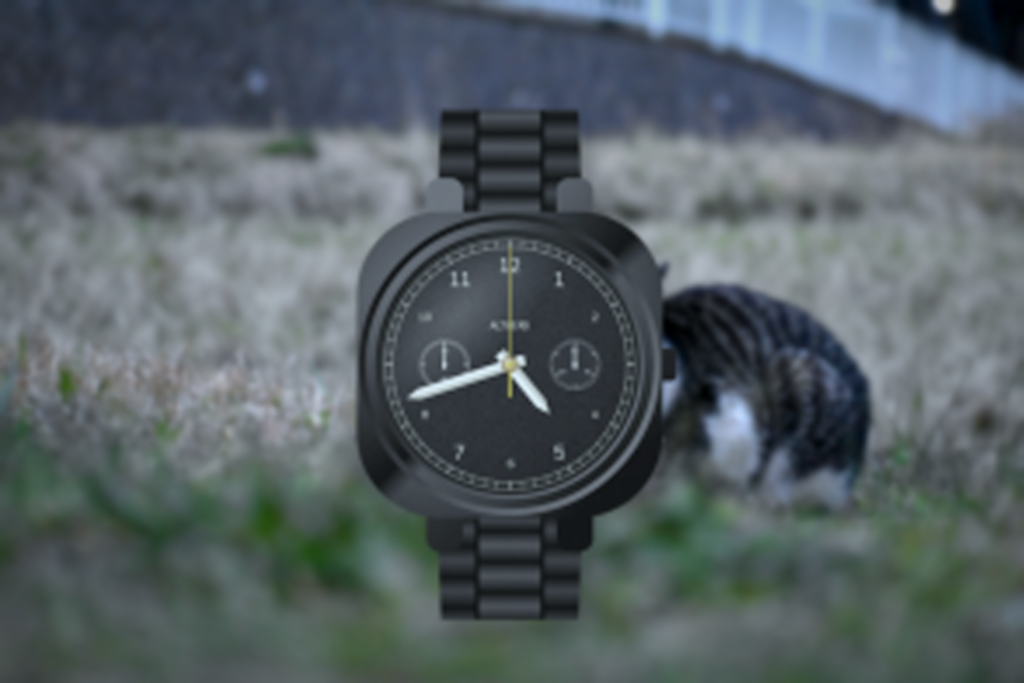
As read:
4,42
